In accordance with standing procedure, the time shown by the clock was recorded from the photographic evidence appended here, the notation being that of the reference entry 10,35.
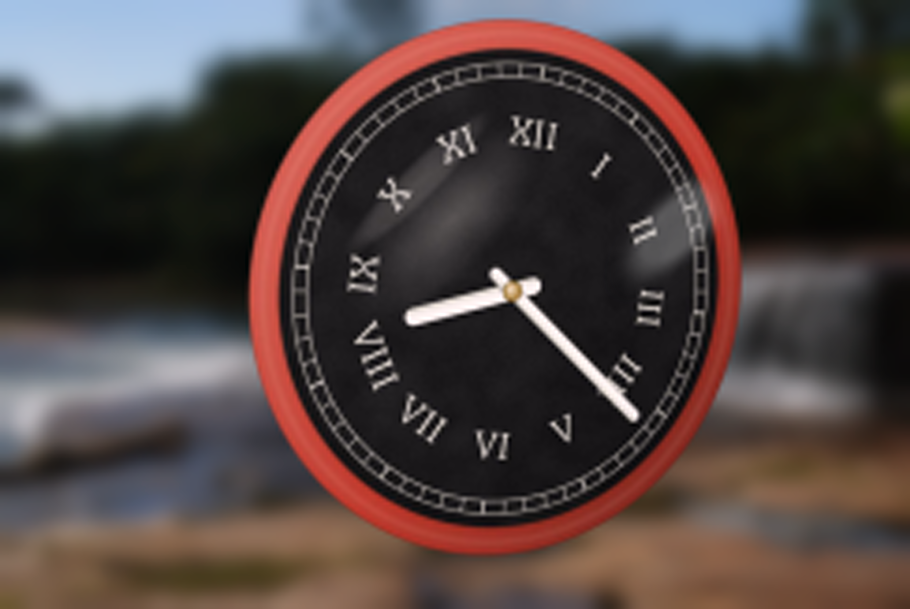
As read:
8,21
